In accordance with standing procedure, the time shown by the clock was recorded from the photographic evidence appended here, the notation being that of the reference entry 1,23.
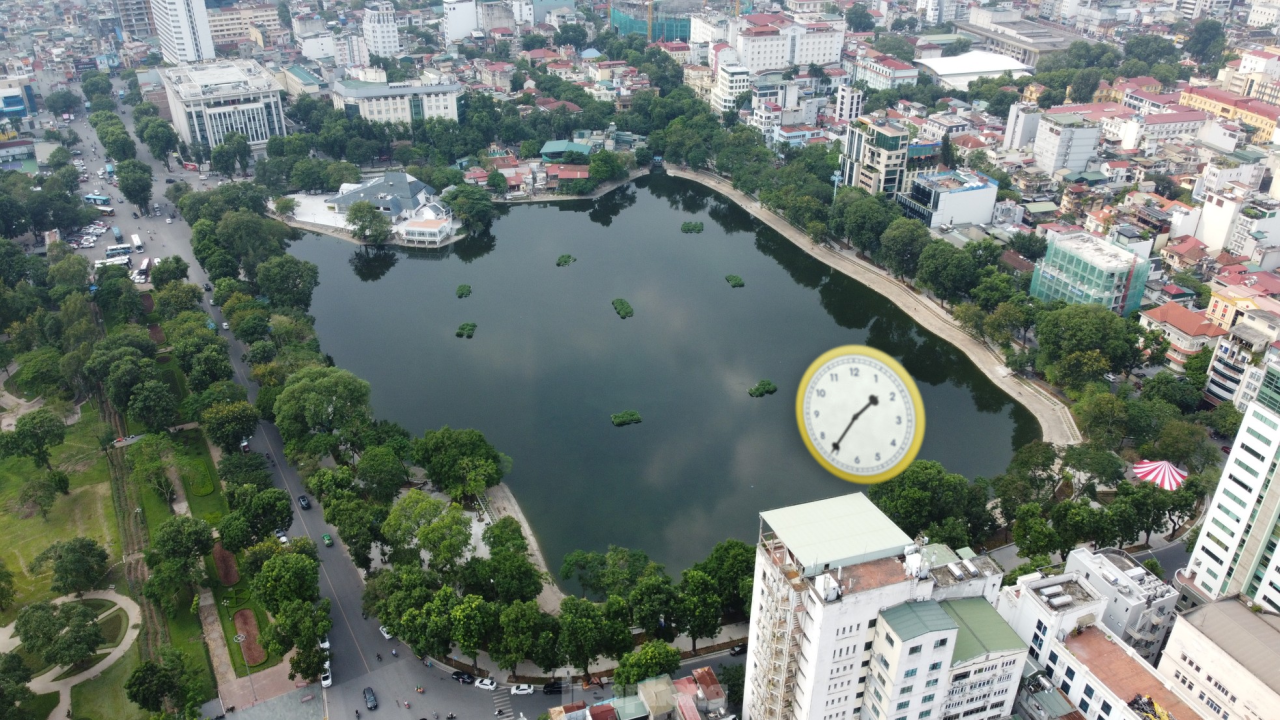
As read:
1,36
